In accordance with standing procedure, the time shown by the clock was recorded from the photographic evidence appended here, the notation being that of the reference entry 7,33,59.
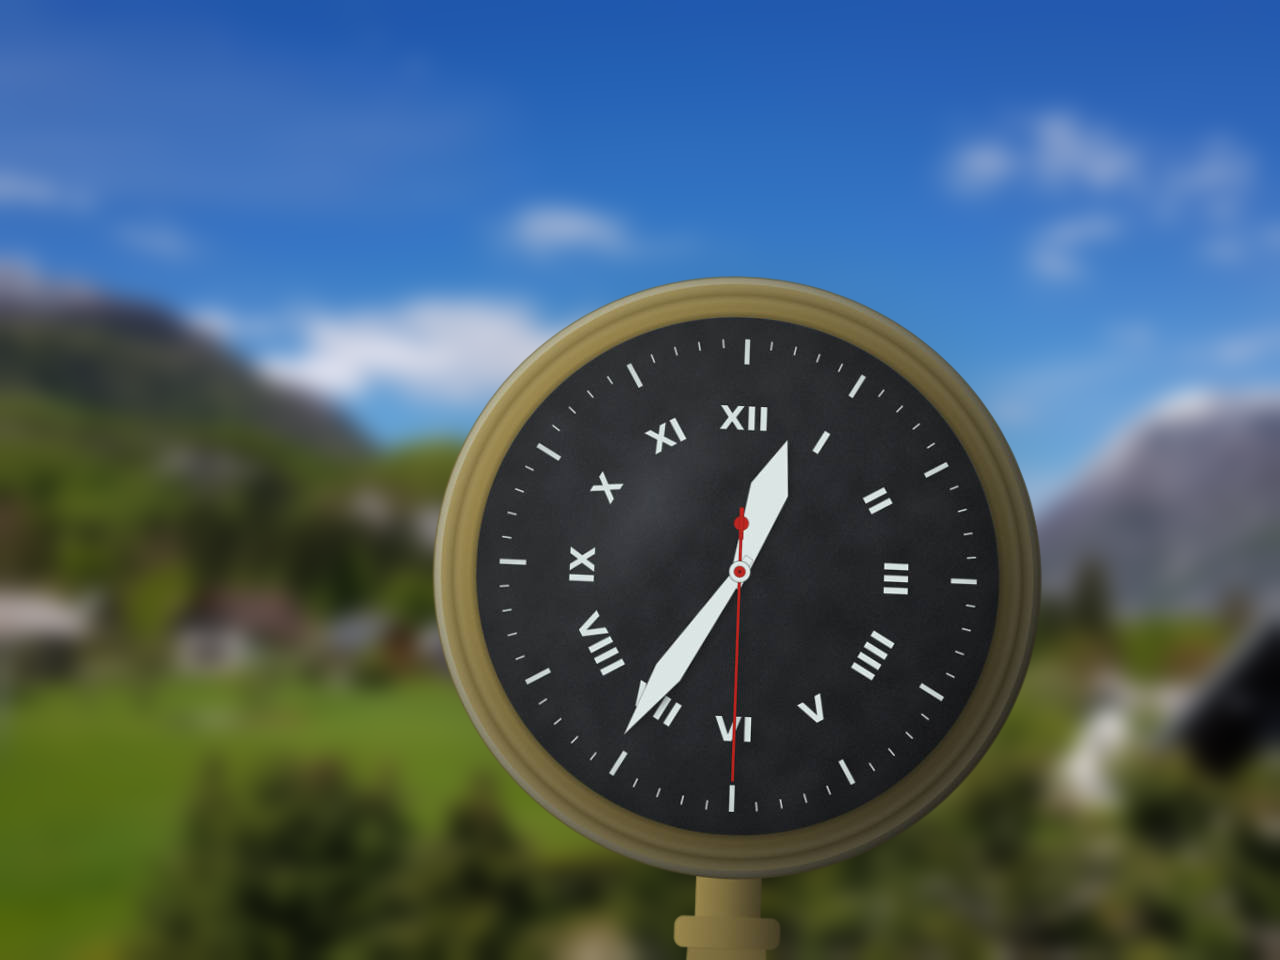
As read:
12,35,30
